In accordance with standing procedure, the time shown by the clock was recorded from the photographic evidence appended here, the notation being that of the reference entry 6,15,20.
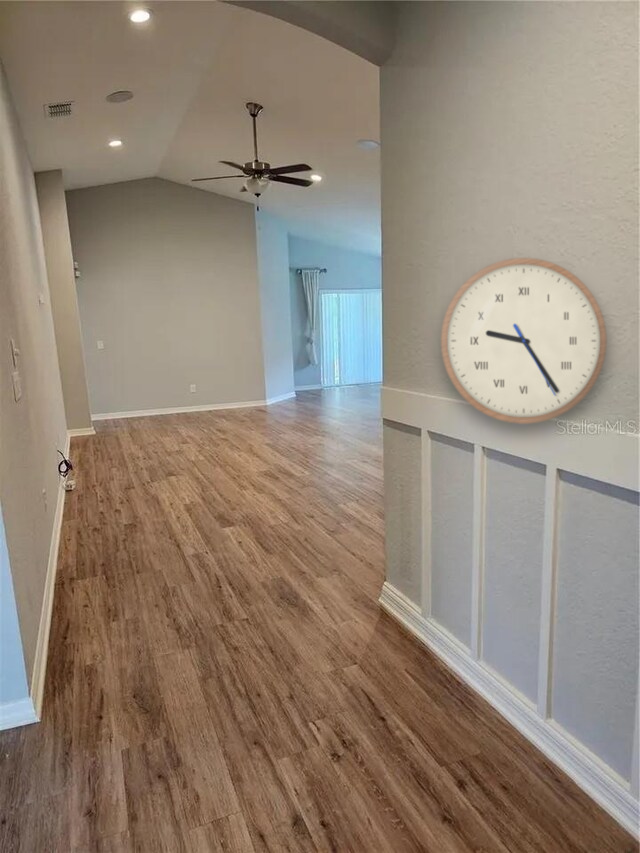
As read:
9,24,25
